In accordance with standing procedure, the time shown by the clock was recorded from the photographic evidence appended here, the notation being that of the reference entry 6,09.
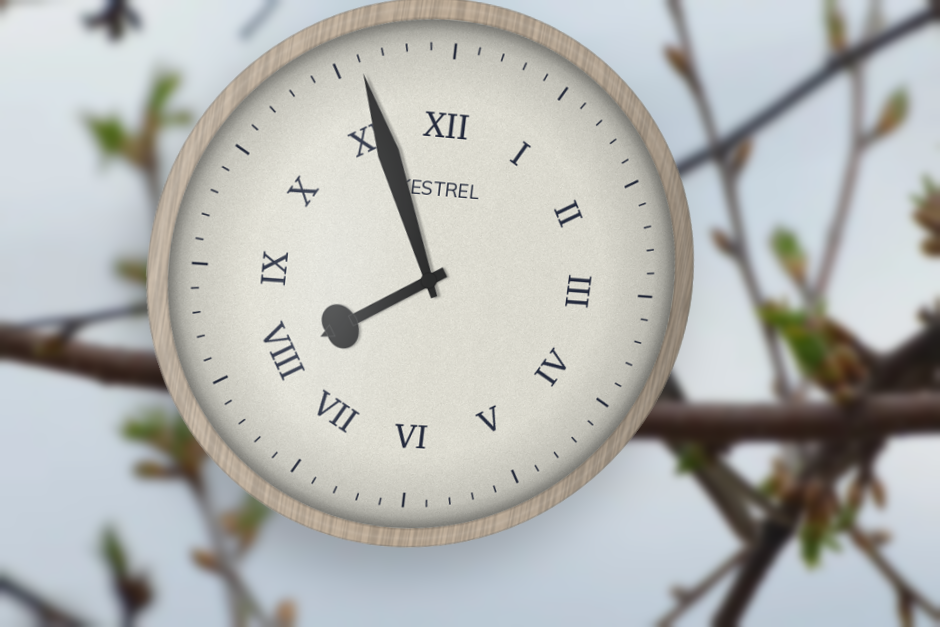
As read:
7,56
